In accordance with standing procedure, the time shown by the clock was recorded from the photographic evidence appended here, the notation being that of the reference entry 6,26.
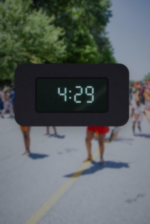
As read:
4,29
